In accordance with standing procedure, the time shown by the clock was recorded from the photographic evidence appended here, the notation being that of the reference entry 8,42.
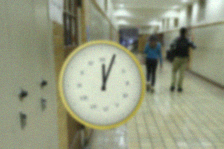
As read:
12,04
